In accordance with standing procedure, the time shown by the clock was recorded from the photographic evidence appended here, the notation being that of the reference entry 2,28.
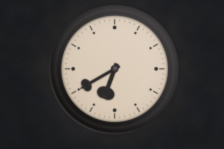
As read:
6,40
